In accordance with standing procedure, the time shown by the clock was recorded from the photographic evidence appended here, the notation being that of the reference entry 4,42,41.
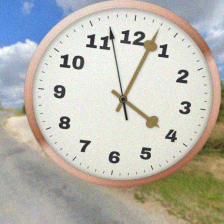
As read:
4,02,57
